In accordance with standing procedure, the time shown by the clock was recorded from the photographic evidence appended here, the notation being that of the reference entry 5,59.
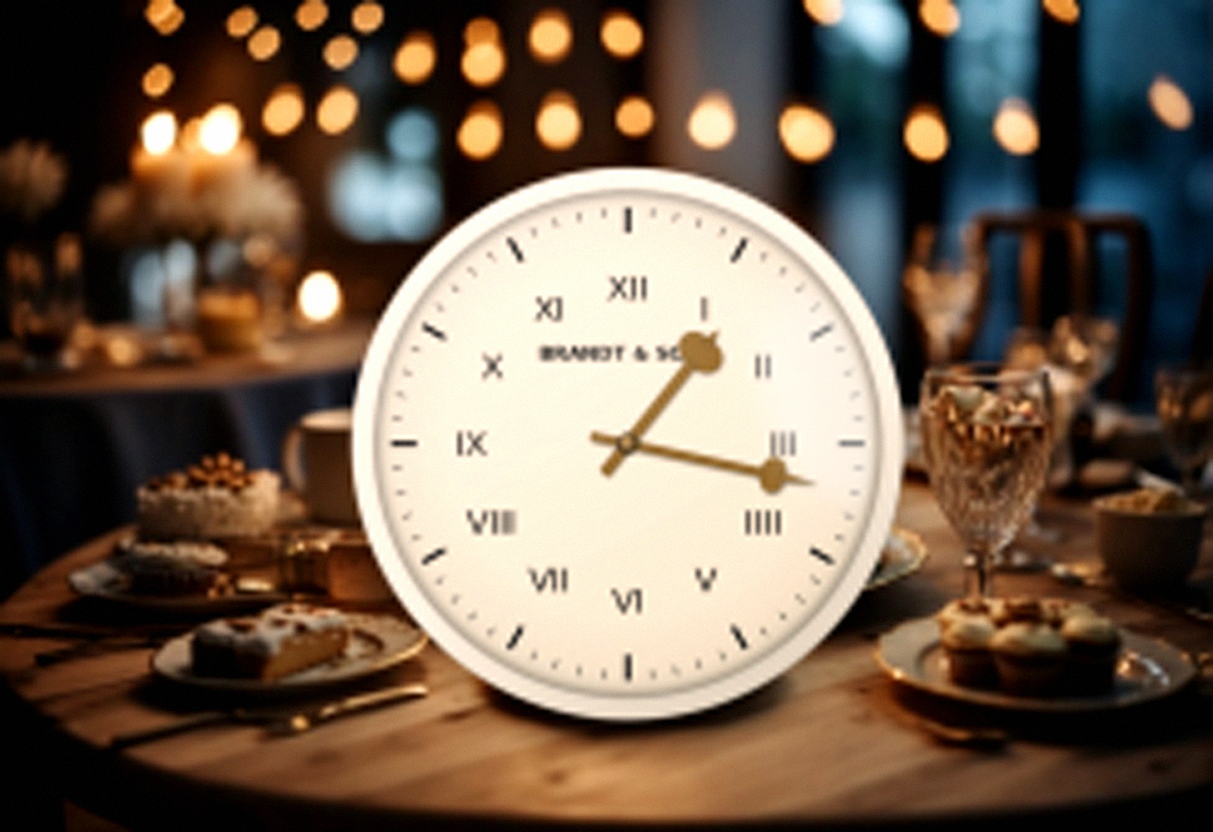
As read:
1,17
